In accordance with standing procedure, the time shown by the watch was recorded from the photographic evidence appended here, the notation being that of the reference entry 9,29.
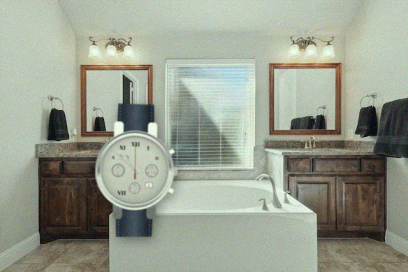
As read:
10,52
